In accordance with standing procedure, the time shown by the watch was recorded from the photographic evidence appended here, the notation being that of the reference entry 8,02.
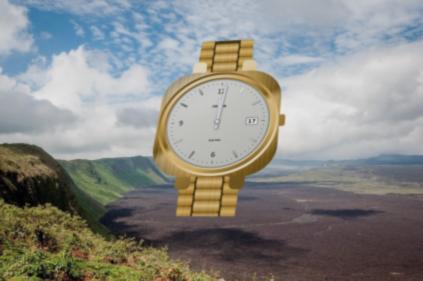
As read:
12,01
